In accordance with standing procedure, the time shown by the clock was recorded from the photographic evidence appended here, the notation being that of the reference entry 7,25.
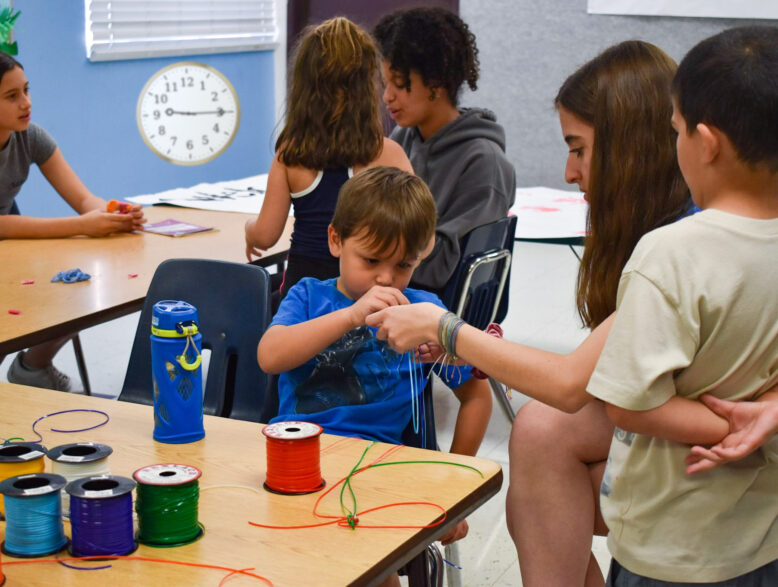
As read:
9,15
